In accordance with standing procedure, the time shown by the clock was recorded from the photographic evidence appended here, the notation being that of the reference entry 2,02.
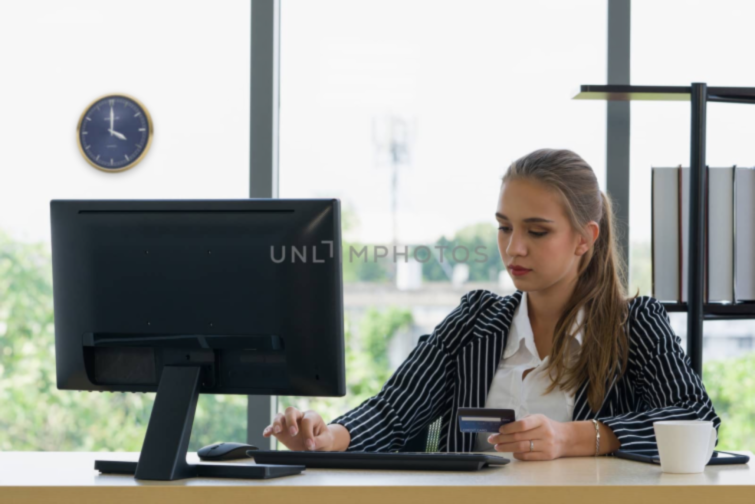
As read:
4,00
